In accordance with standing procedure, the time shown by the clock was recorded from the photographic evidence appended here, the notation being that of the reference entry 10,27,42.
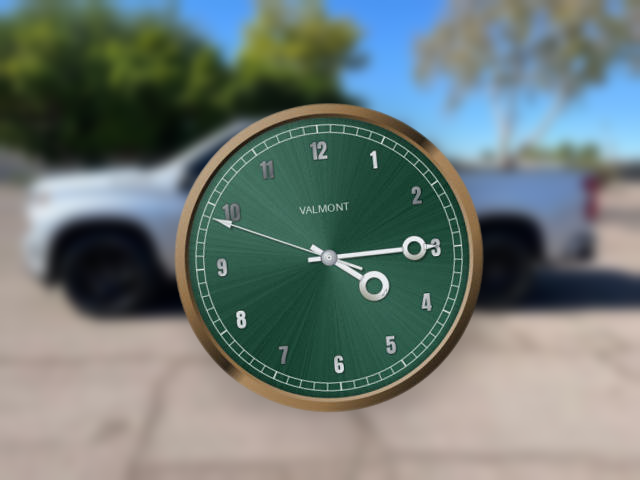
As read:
4,14,49
